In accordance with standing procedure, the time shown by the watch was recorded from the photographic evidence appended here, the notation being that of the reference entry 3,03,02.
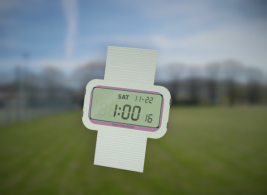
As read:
1,00,16
